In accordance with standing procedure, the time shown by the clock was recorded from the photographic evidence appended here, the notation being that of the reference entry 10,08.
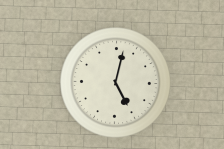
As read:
5,02
